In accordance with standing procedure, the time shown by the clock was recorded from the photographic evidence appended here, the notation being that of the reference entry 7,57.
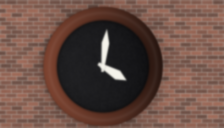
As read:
4,01
